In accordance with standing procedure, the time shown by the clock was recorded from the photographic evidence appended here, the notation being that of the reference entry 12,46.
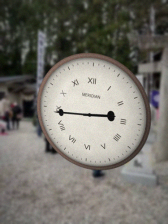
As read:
2,44
